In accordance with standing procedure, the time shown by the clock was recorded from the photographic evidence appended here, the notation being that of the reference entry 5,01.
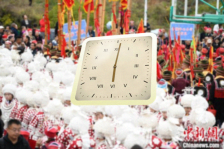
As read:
6,01
